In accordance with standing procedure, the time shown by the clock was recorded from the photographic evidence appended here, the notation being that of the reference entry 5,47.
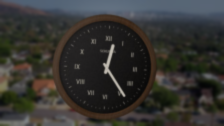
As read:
12,24
